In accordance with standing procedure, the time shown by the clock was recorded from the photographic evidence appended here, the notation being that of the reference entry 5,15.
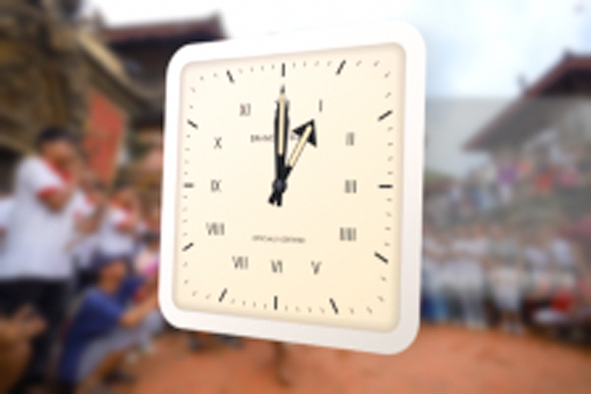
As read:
1,00
